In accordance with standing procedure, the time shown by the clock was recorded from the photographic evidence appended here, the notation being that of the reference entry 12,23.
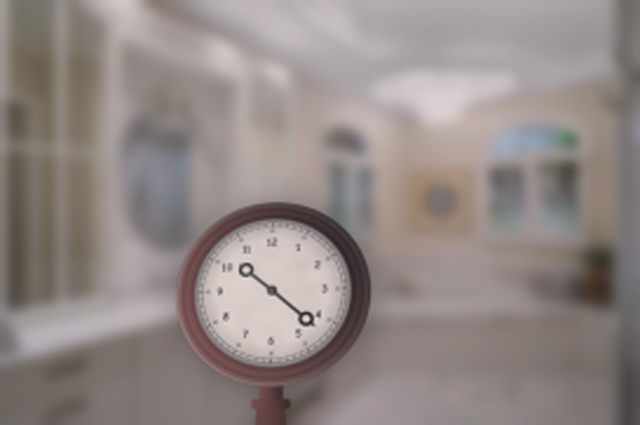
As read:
10,22
